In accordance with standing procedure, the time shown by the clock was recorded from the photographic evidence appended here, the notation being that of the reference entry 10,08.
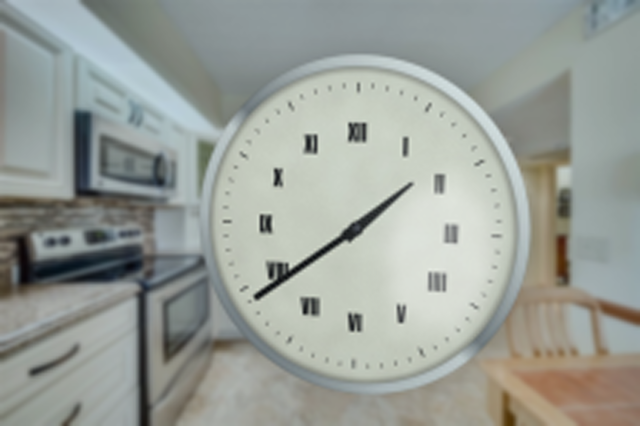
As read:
1,39
